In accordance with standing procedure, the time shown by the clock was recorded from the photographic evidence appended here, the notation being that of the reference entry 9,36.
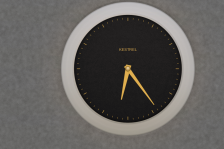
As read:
6,24
